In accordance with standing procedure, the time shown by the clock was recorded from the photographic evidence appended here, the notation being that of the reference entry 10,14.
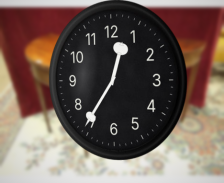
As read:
12,36
